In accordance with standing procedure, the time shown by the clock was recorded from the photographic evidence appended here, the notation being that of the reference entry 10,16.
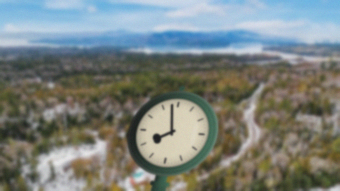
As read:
7,58
